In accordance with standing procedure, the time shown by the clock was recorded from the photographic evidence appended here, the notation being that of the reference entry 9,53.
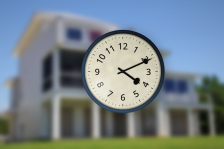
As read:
4,11
